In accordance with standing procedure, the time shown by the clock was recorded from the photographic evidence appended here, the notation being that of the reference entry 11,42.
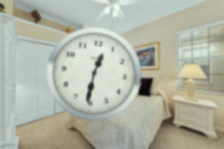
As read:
12,31
